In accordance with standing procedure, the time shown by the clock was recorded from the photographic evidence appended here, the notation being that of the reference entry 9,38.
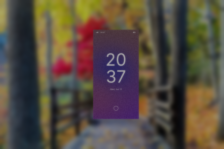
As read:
20,37
